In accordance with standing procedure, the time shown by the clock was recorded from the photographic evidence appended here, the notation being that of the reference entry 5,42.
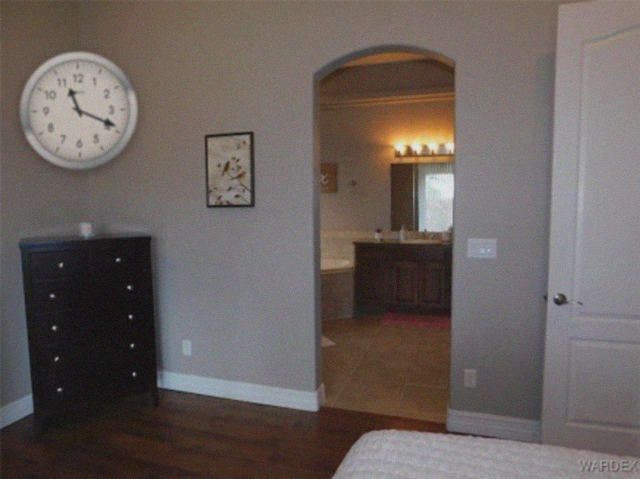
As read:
11,19
